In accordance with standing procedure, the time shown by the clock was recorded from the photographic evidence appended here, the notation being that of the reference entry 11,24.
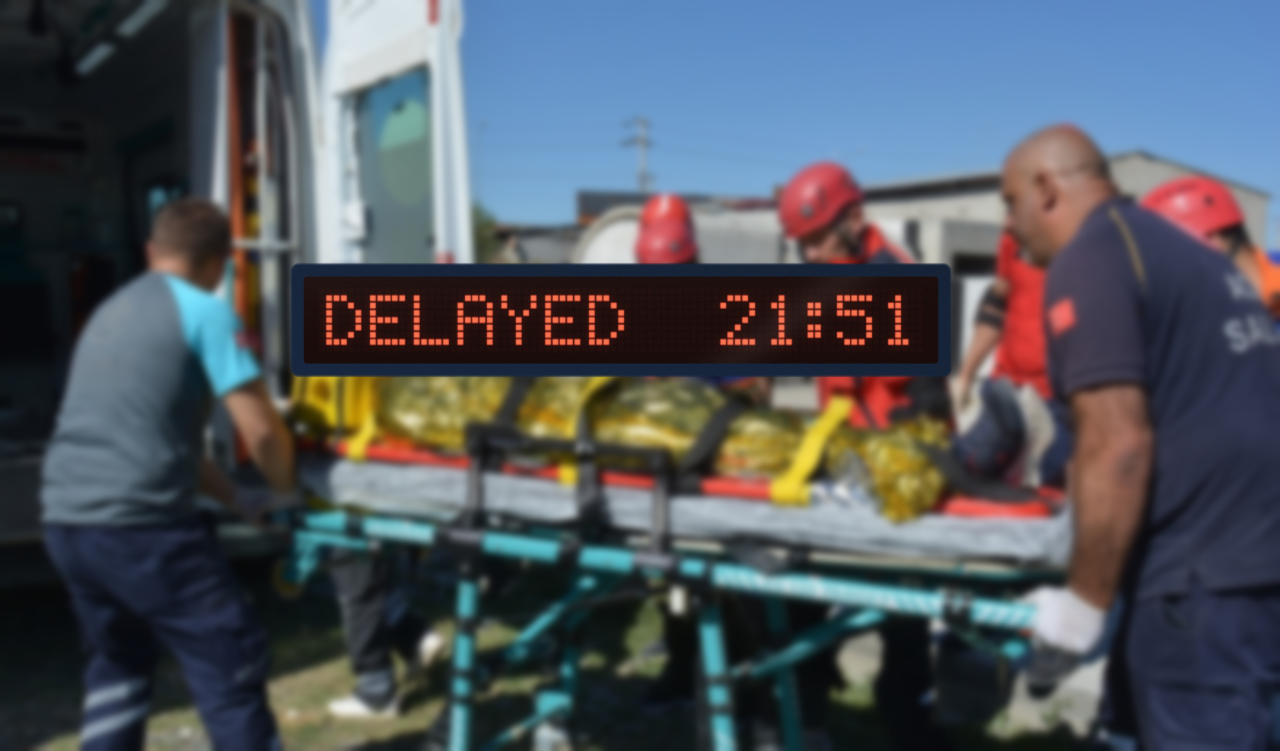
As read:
21,51
